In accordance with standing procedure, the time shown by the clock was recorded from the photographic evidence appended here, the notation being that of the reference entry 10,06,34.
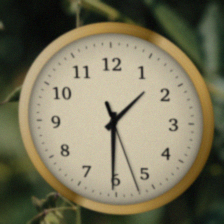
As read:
1,30,27
